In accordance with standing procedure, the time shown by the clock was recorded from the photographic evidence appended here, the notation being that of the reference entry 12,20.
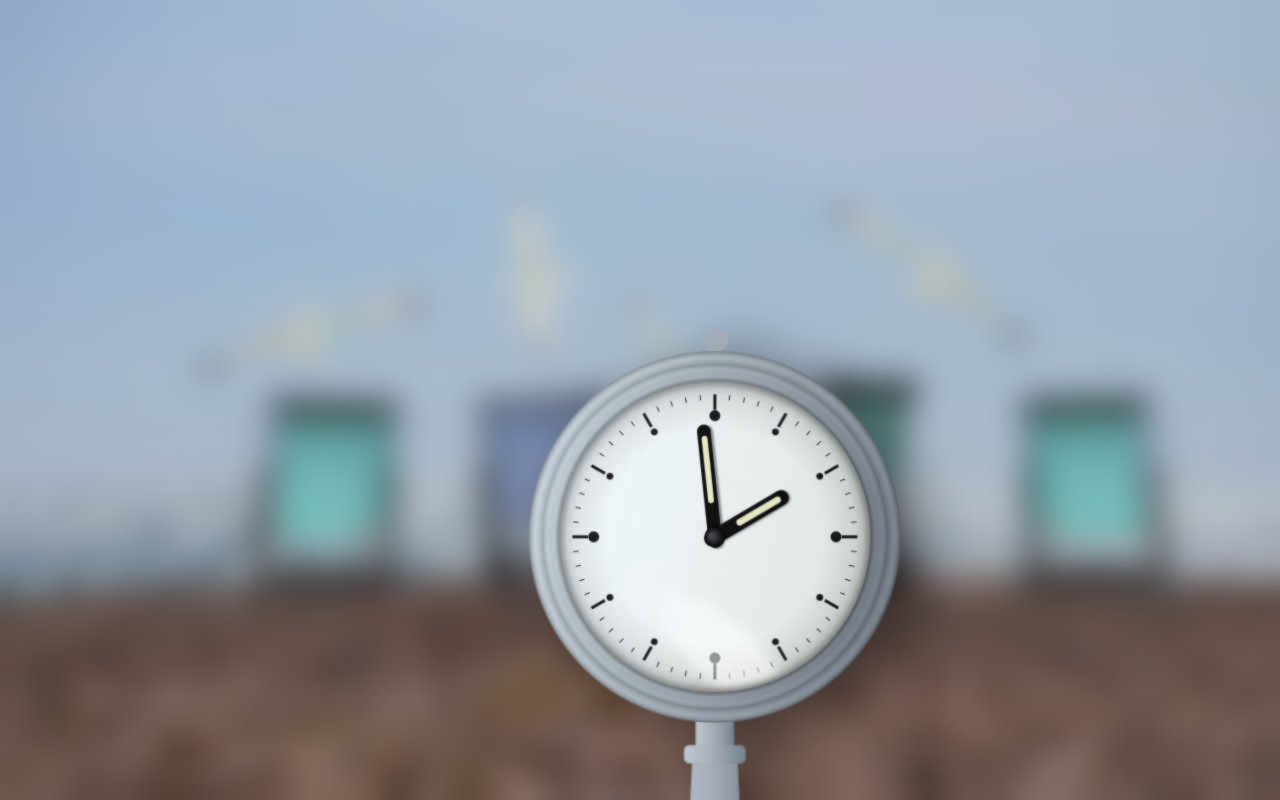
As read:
1,59
